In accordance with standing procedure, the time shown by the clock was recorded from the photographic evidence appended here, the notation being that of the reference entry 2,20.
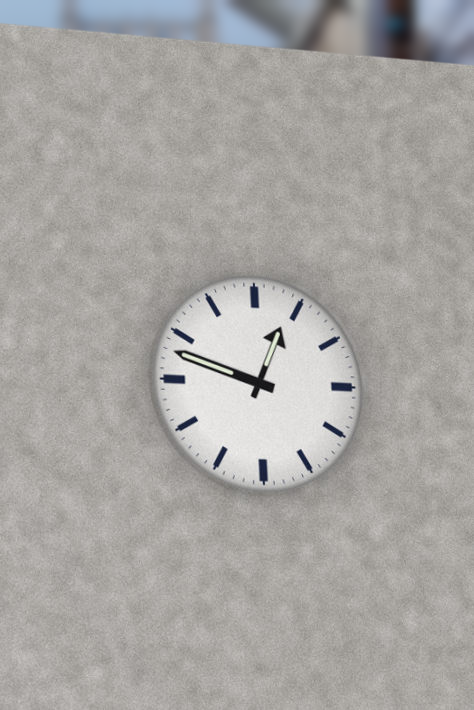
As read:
12,48
